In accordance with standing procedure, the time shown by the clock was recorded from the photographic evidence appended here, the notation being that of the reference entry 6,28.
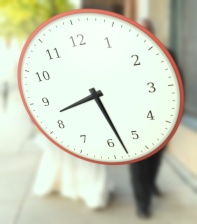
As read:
8,28
